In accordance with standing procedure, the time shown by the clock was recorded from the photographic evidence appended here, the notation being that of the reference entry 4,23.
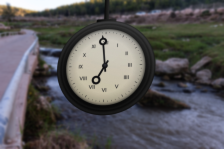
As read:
6,59
